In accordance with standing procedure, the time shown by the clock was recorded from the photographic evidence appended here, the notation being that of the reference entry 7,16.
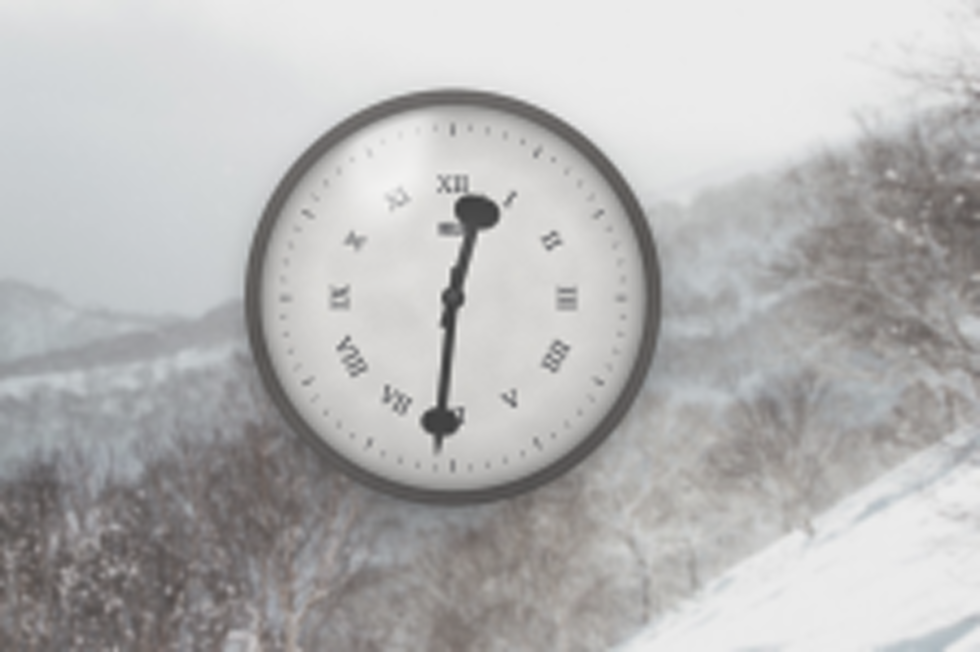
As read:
12,31
